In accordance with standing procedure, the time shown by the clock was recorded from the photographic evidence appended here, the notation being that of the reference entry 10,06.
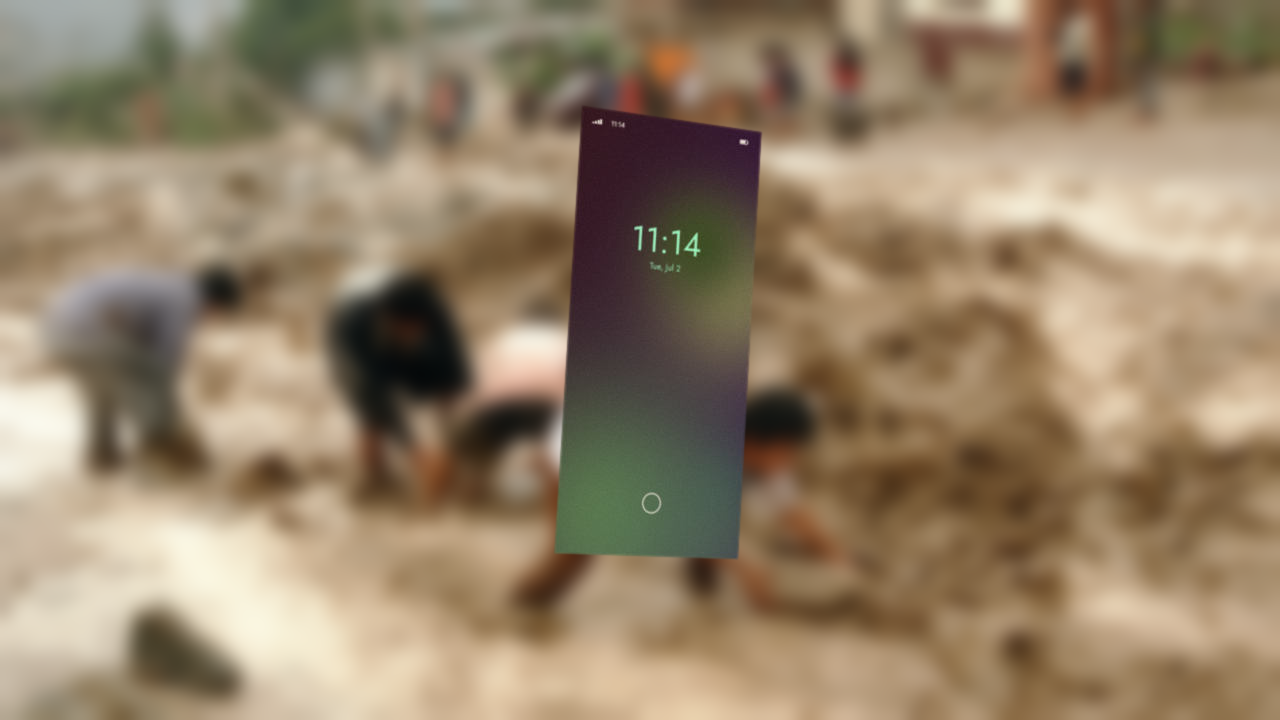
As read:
11,14
